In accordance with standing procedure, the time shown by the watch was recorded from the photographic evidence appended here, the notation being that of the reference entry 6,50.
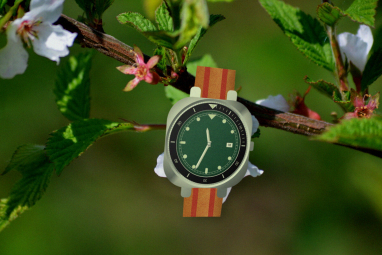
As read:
11,34
